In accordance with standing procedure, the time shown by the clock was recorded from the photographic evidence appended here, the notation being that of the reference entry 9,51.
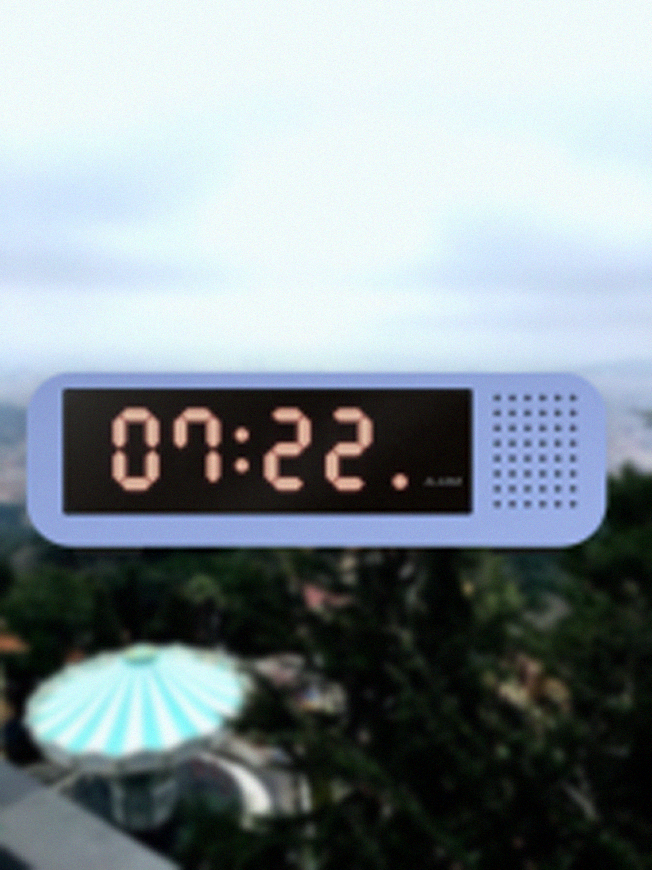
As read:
7,22
